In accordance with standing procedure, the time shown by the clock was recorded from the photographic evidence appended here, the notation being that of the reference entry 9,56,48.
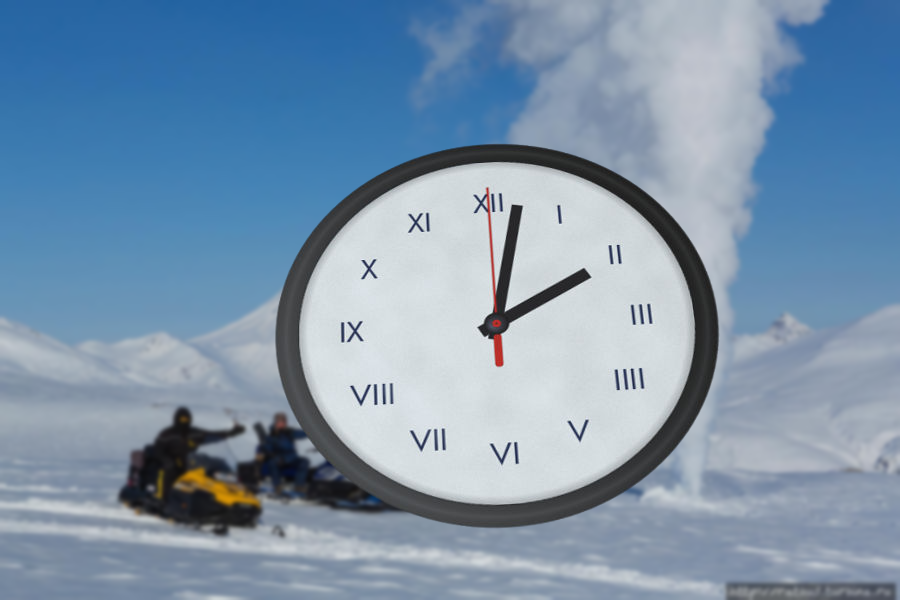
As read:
2,02,00
